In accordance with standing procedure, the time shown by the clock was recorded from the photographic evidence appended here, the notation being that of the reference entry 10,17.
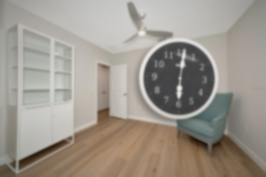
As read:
6,01
